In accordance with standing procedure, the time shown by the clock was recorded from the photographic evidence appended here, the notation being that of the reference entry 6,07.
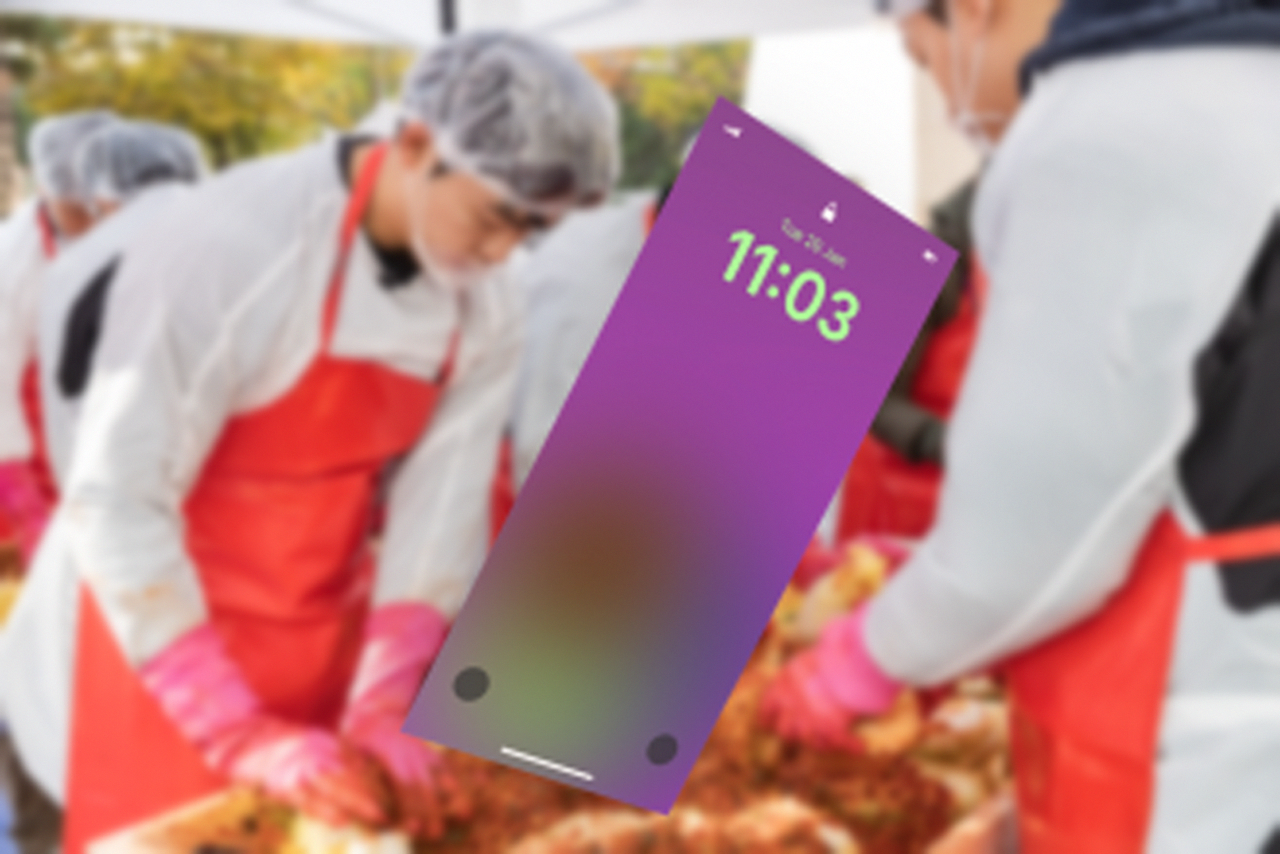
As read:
11,03
